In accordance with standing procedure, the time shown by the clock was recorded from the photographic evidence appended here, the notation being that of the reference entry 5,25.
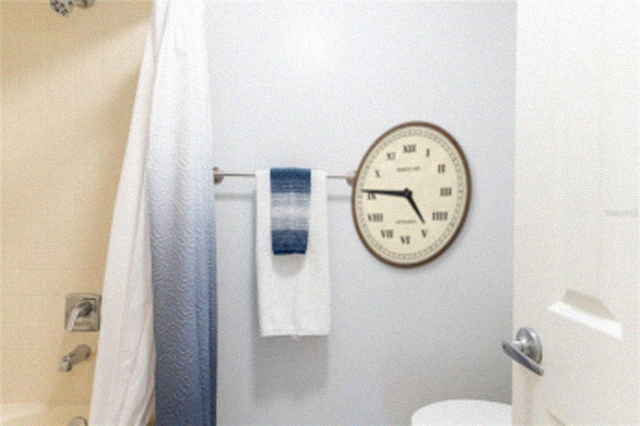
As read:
4,46
